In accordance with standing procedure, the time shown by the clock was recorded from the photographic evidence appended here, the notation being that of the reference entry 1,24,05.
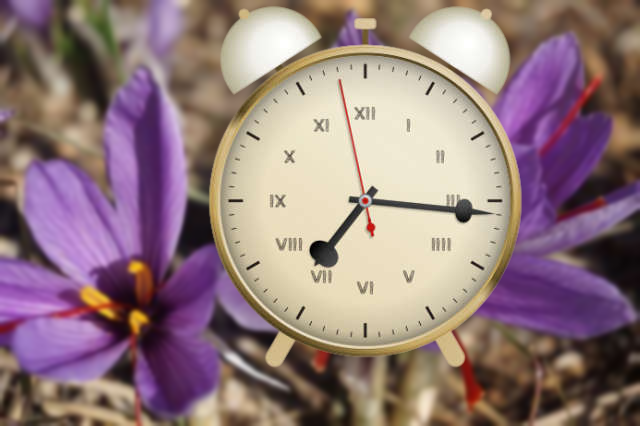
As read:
7,15,58
